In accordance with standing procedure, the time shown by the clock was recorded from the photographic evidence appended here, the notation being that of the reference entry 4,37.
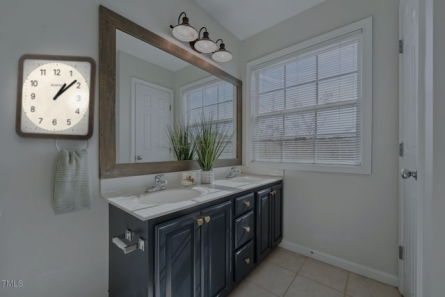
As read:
1,08
